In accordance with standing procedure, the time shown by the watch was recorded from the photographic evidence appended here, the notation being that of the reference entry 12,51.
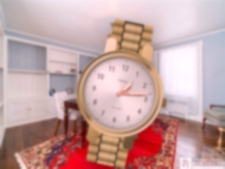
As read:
1,13
